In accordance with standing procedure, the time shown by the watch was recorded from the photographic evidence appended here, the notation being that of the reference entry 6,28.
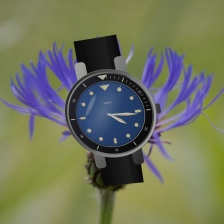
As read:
4,16
